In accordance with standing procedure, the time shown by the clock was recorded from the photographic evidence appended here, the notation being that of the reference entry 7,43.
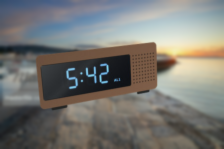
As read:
5,42
